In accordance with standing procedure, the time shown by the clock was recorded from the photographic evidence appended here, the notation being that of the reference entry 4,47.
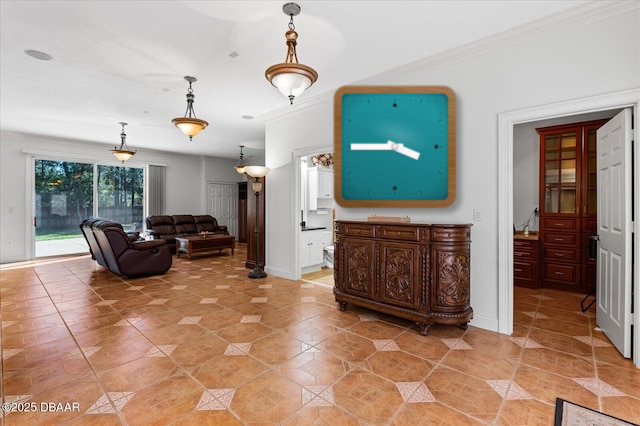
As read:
3,45
